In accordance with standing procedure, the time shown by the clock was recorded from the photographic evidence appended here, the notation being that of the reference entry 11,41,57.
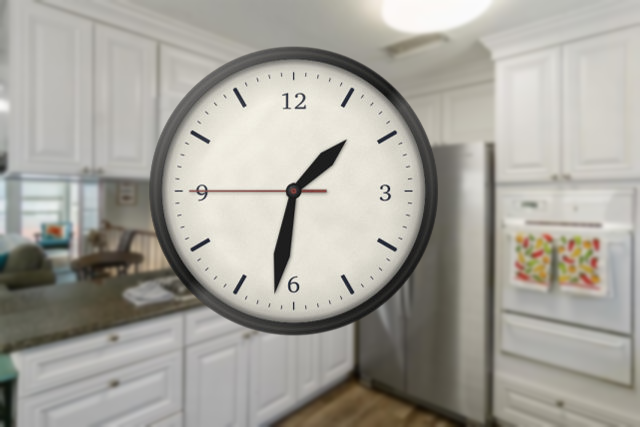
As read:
1,31,45
